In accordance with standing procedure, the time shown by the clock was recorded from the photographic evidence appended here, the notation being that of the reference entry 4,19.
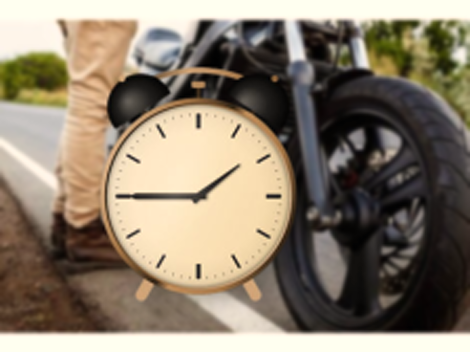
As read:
1,45
